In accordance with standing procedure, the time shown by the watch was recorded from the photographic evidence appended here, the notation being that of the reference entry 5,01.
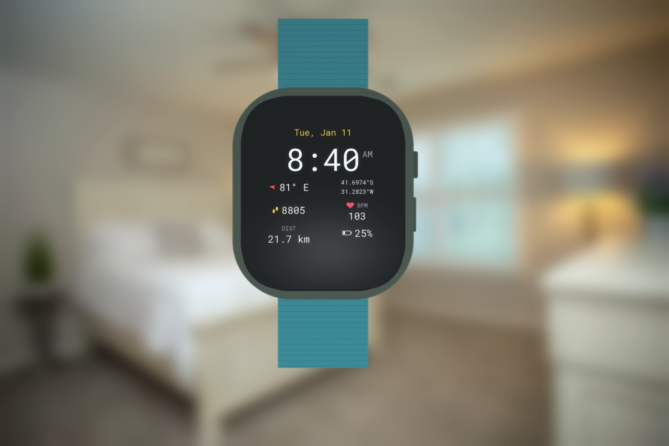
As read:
8,40
